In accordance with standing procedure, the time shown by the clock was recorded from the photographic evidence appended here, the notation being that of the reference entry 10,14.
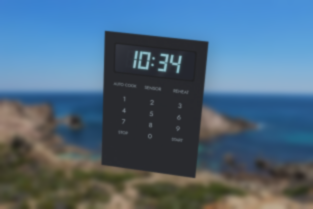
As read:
10,34
